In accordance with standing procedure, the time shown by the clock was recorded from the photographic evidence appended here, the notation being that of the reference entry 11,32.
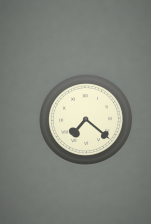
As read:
7,22
